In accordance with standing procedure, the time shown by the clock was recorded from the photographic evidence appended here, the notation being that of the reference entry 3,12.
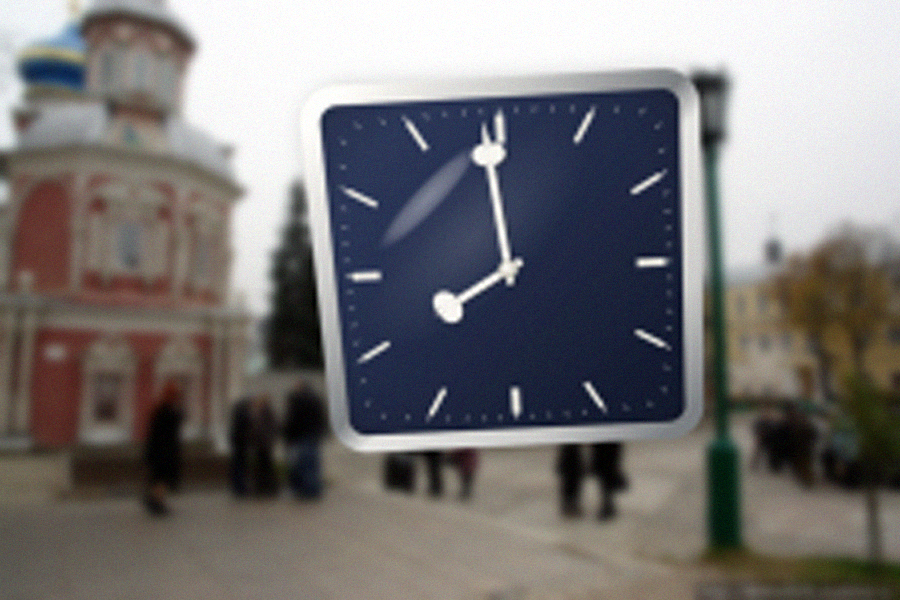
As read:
7,59
